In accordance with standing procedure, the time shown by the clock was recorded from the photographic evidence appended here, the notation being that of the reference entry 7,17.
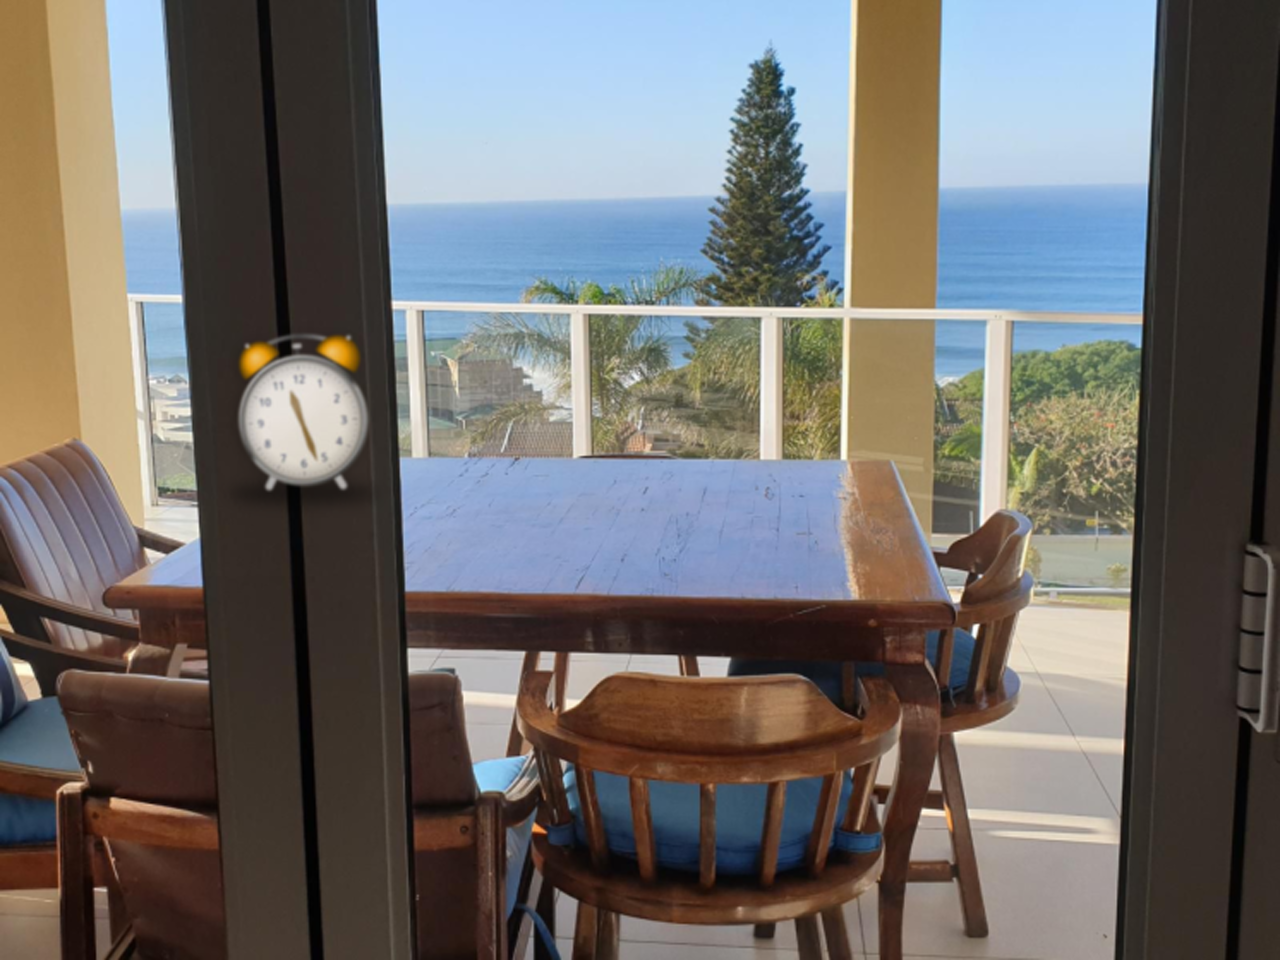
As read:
11,27
